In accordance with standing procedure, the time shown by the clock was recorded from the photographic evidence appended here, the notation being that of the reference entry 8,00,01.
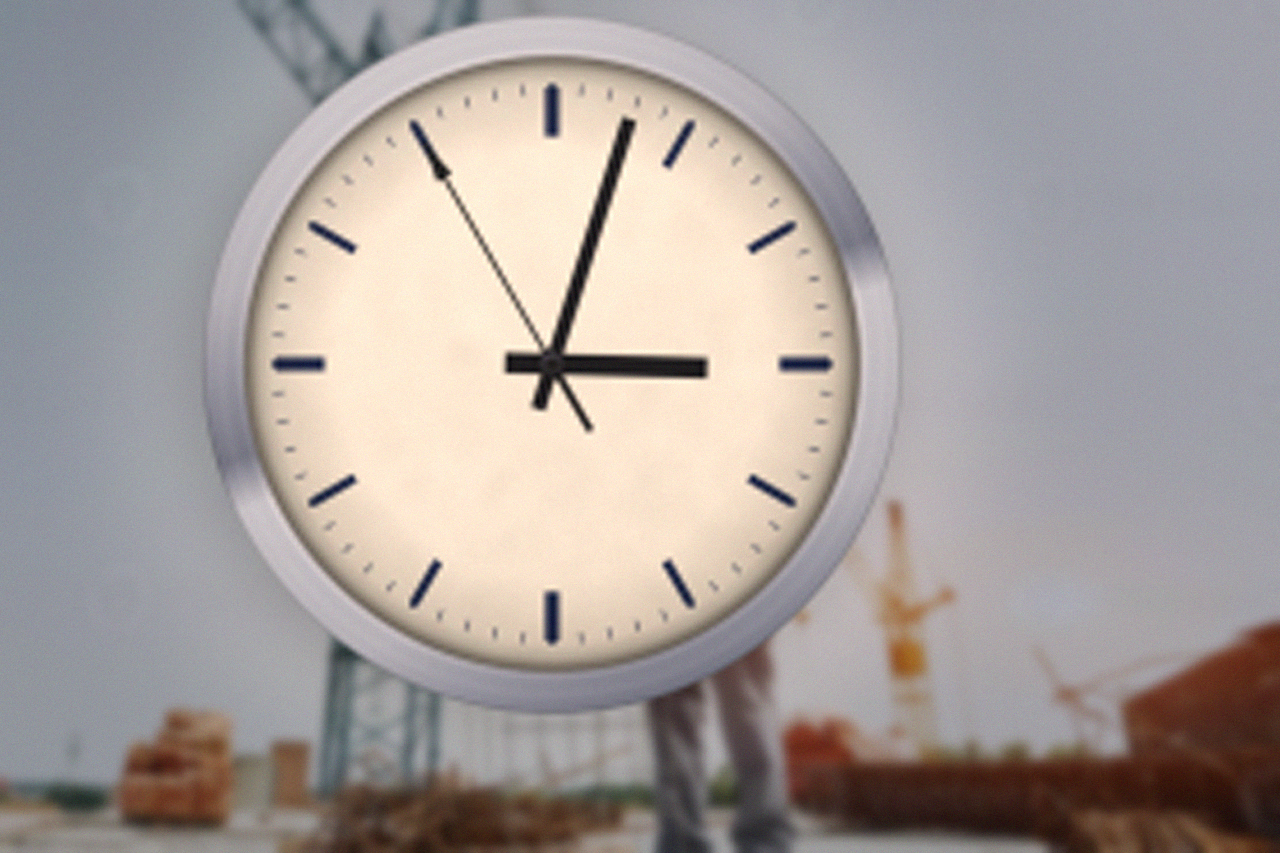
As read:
3,02,55
